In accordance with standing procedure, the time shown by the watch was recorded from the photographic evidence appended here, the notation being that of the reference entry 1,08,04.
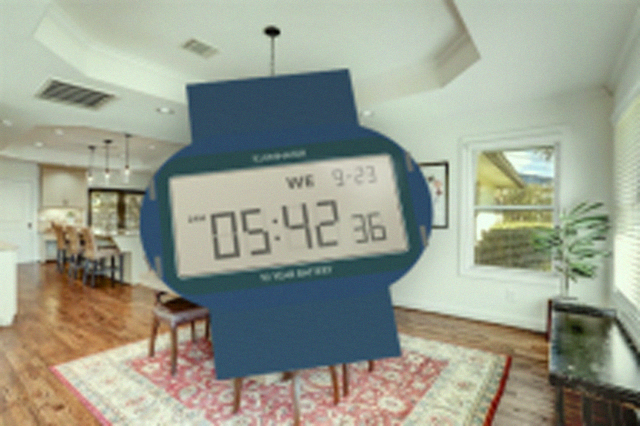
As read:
5,42,36
